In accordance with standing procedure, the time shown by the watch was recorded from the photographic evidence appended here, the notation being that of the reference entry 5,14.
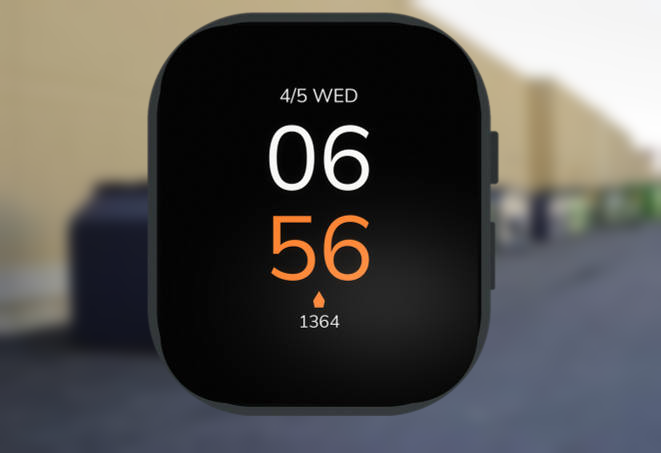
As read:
6,56
